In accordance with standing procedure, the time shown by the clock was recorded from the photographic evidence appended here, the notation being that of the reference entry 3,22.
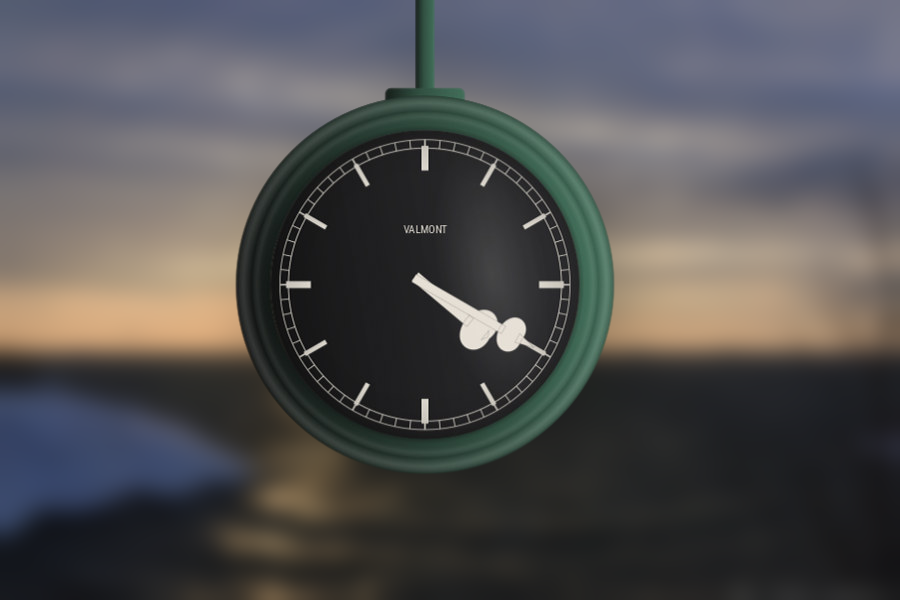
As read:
4,20
